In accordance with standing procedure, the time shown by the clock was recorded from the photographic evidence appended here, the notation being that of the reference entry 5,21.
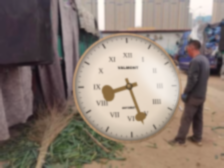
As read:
8,27
